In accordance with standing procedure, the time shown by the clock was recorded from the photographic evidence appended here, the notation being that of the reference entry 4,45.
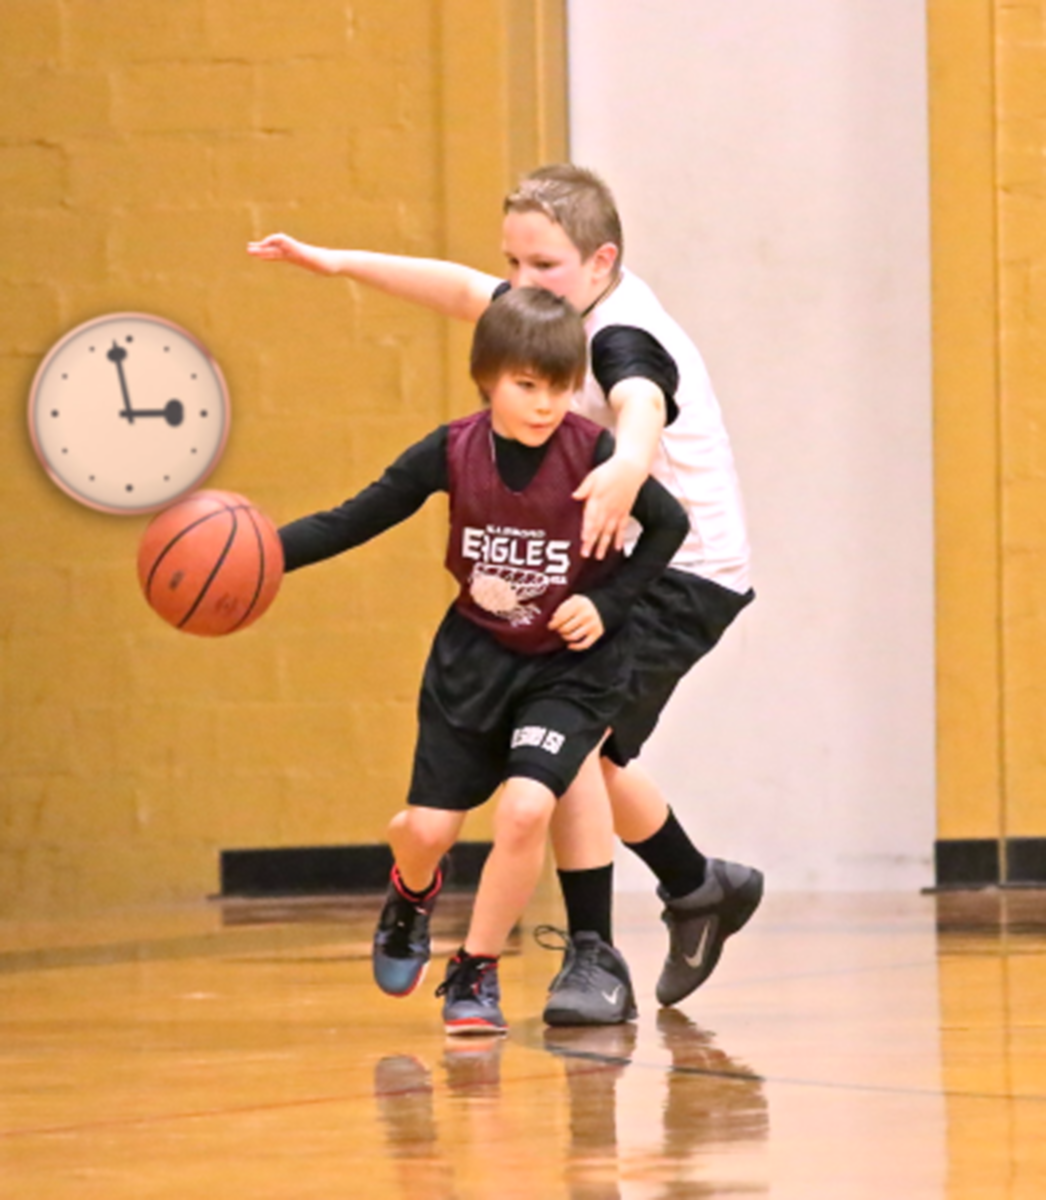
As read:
2,58
